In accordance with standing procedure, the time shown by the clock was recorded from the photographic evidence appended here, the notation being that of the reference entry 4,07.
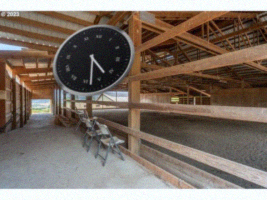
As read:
4,28
